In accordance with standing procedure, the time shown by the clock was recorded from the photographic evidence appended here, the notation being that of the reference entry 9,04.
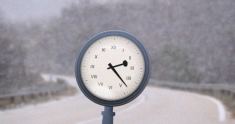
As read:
2,23
